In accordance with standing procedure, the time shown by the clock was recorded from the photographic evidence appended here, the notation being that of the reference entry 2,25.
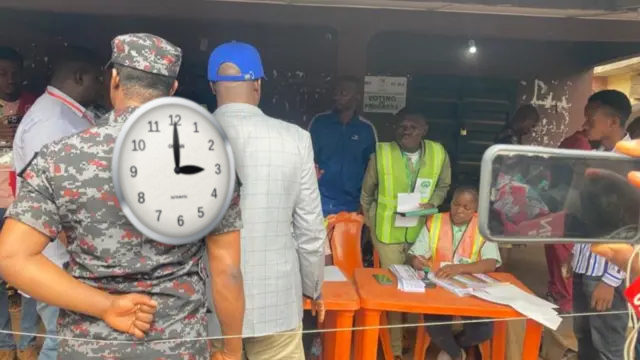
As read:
3,00
